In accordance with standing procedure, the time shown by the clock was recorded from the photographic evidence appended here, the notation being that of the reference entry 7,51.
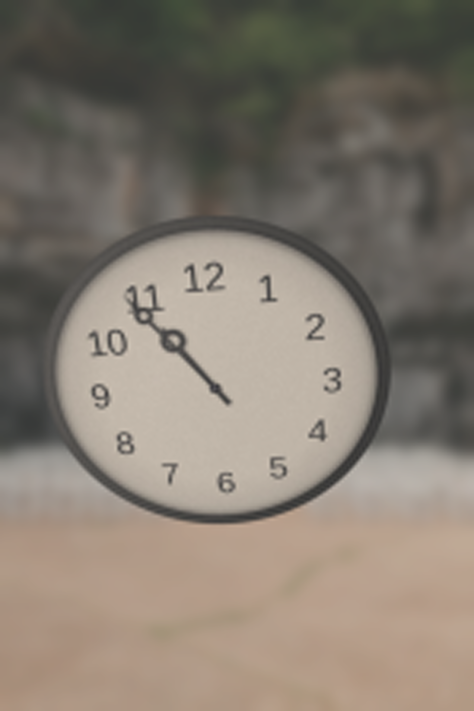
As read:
10,54
